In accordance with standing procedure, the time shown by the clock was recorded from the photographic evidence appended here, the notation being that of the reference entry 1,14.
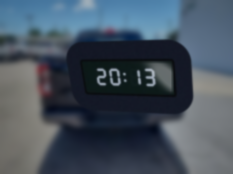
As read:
20,13
